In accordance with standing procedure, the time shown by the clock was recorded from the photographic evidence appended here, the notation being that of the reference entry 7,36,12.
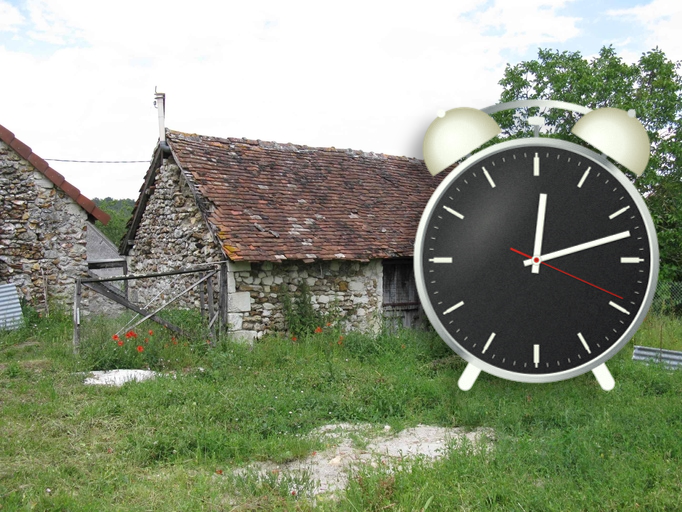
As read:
12,12,19
